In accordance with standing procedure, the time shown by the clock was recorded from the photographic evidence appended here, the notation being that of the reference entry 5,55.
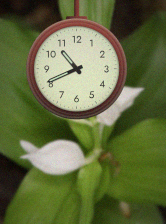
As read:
10,41
